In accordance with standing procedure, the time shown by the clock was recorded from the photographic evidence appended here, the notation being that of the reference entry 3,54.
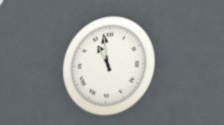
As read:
10,58
